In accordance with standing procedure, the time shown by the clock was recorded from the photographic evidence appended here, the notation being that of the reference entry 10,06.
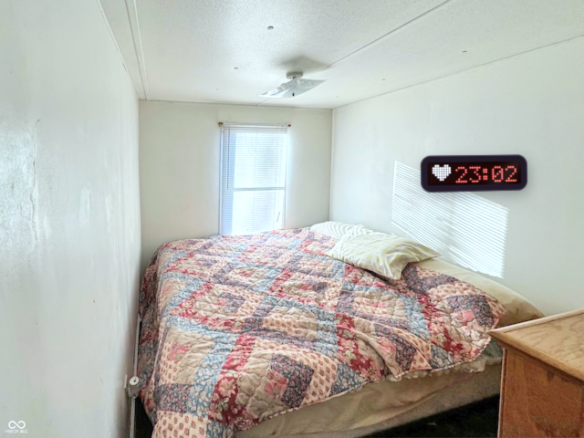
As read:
23,02
